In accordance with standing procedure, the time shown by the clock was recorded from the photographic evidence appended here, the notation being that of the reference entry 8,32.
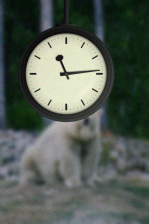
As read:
11,14
